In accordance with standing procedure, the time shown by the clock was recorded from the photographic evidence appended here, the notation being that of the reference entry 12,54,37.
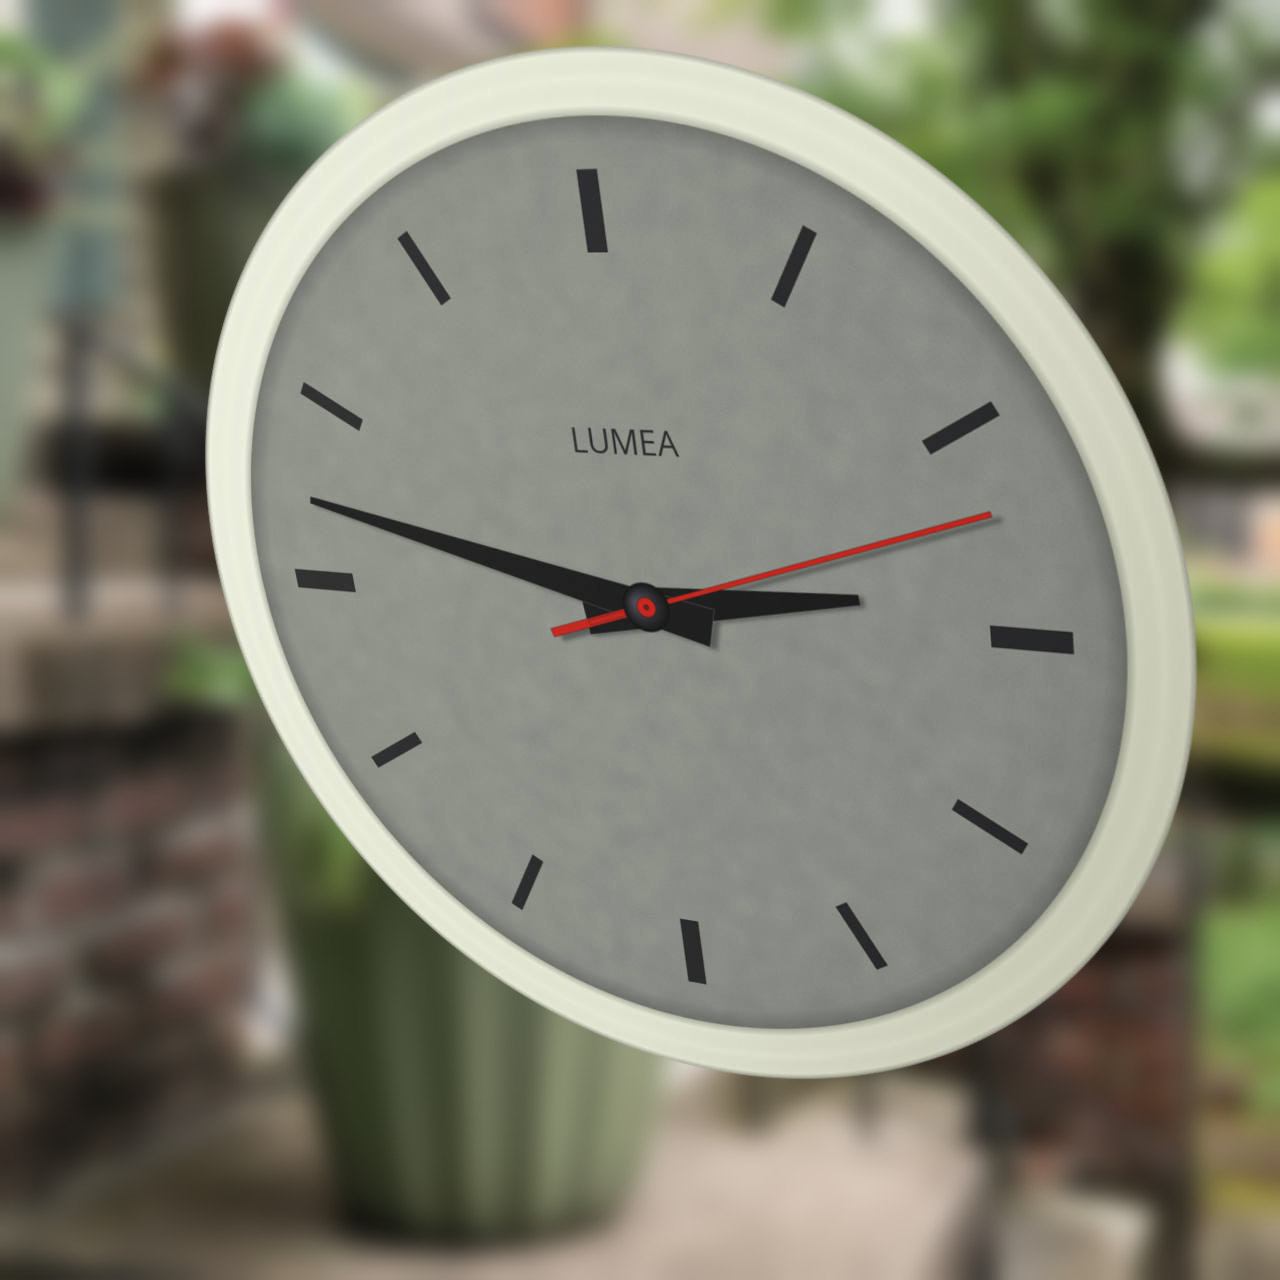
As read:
2,47,12
